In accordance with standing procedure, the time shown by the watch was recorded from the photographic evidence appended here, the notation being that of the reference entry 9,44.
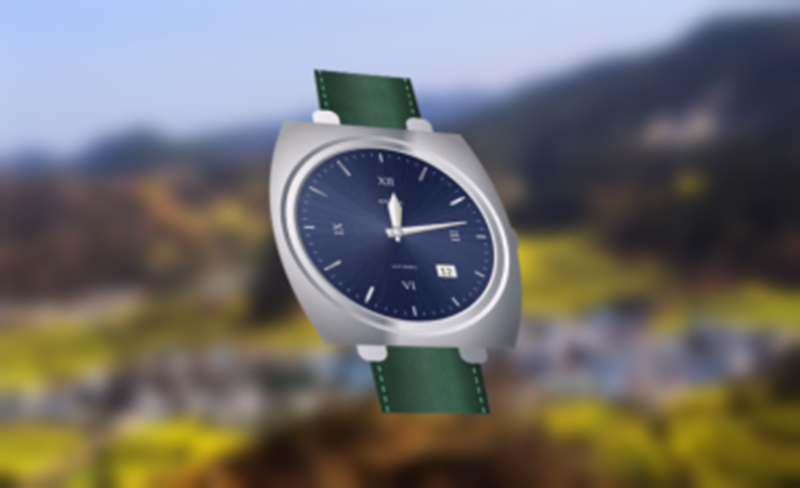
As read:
12,13
